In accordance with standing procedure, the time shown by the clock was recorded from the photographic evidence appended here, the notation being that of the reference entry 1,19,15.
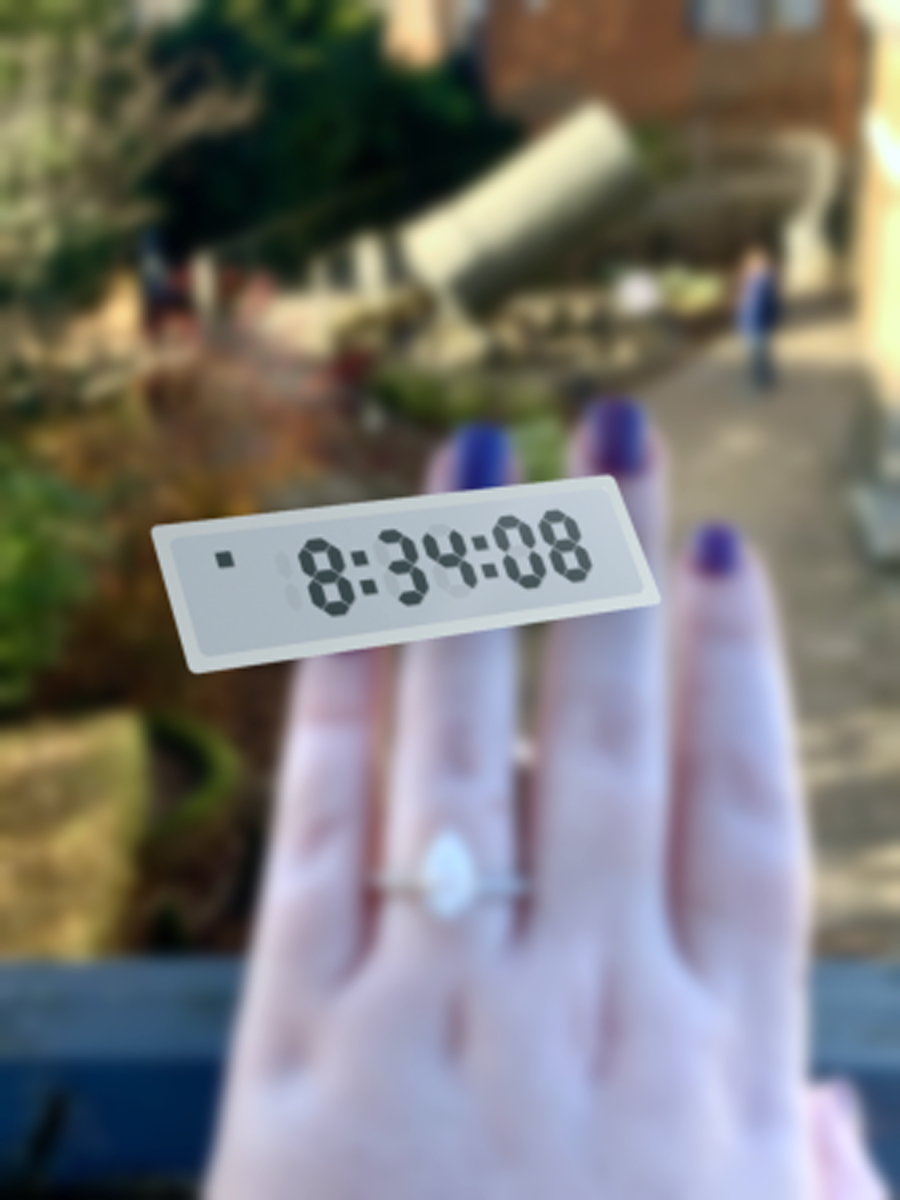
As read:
8,34,08
